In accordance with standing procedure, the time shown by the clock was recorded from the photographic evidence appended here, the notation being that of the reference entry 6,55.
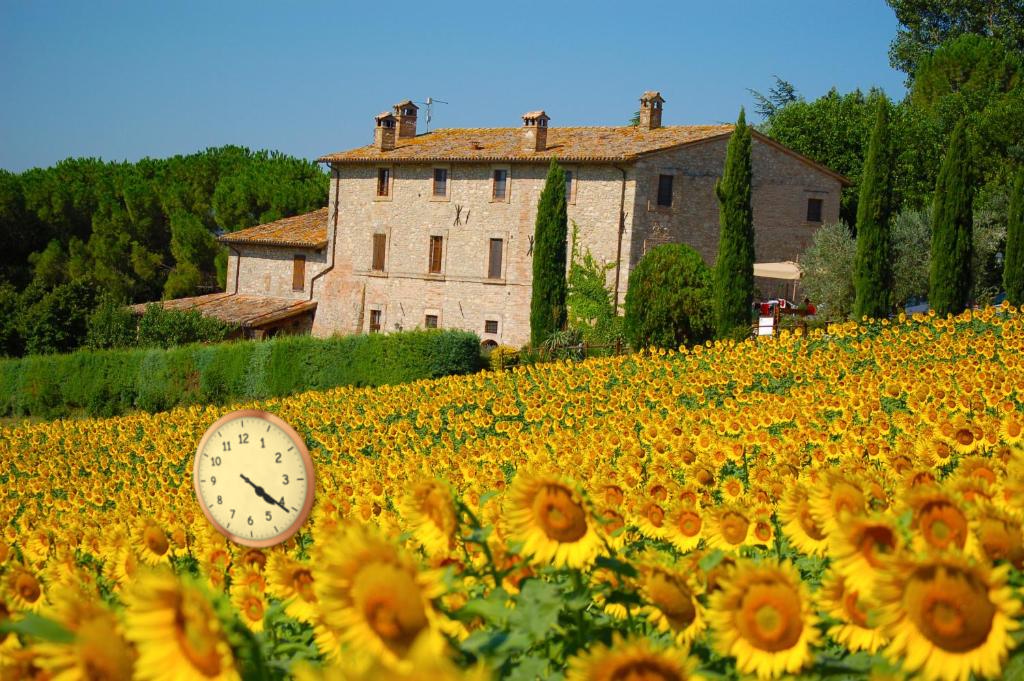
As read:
4,21
